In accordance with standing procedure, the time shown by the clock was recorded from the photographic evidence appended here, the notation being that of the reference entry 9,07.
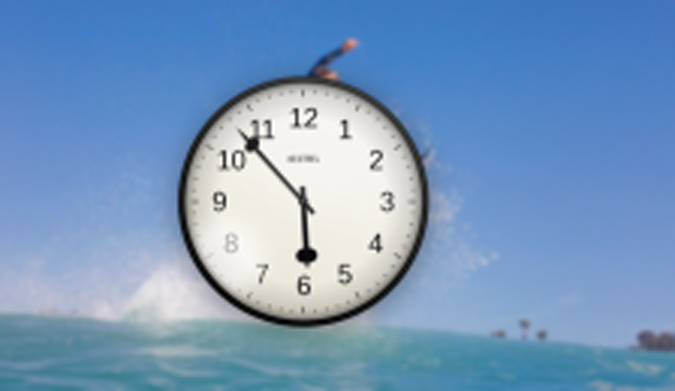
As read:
5,53
